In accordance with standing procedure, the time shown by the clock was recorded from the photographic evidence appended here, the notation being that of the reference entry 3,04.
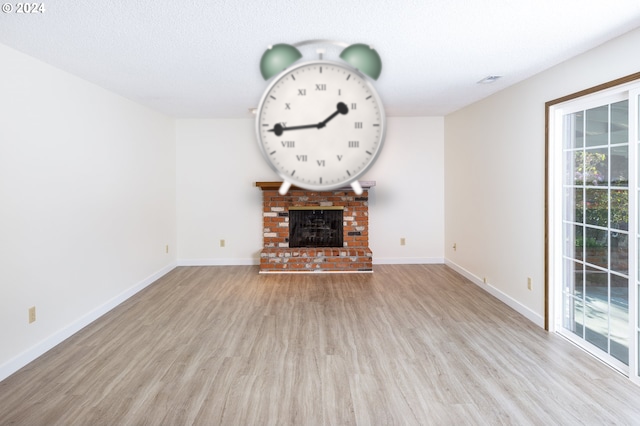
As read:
1,44
